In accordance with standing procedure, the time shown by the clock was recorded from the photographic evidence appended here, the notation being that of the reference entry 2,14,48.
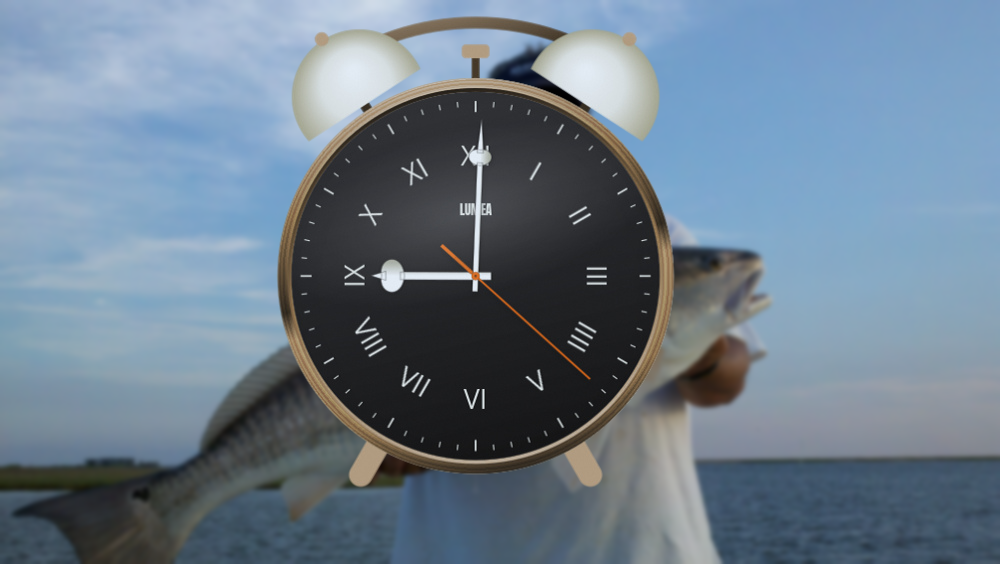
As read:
9,00,22
